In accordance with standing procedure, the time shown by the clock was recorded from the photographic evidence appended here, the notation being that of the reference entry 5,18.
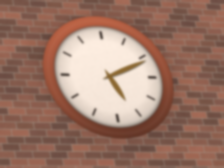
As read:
5,11
